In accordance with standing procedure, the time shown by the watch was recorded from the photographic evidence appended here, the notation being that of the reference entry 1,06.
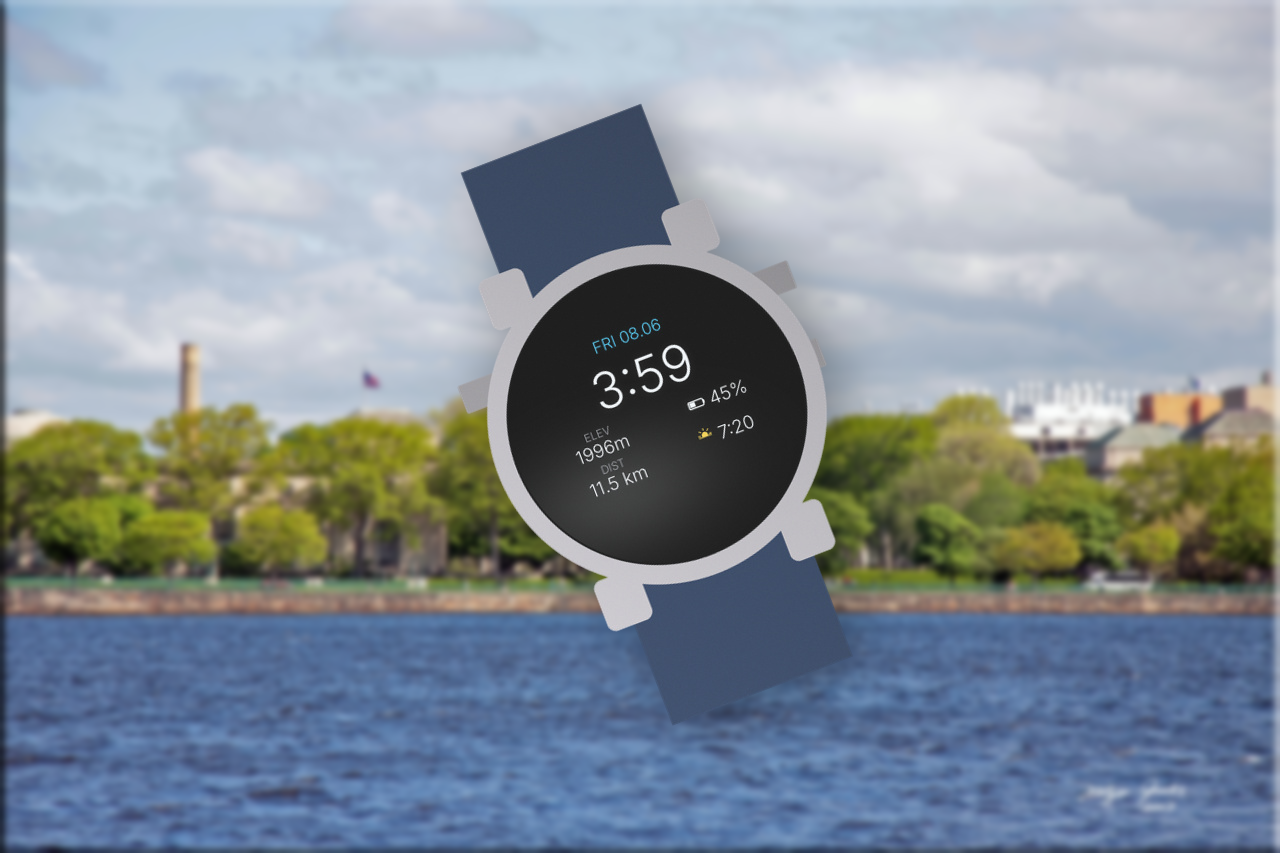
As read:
3,59
